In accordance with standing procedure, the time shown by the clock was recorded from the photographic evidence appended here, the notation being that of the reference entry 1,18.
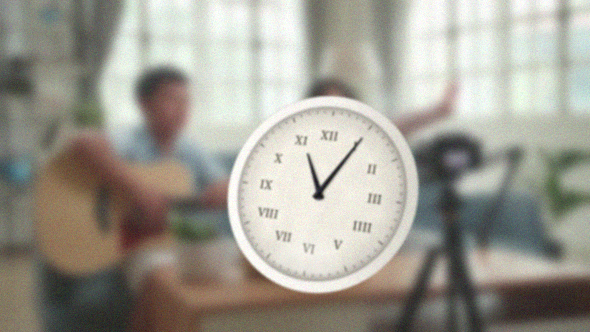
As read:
11,05
